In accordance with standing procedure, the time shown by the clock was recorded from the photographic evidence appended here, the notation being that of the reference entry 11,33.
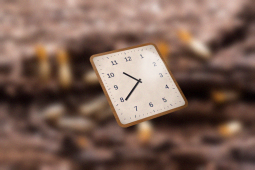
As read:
10,39
